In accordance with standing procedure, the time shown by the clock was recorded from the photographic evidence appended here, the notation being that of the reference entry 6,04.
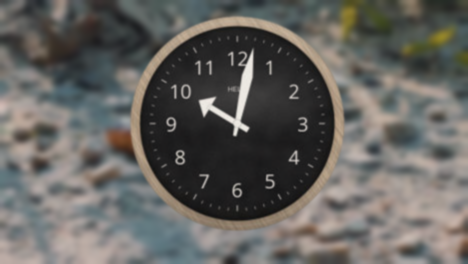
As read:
10,02
